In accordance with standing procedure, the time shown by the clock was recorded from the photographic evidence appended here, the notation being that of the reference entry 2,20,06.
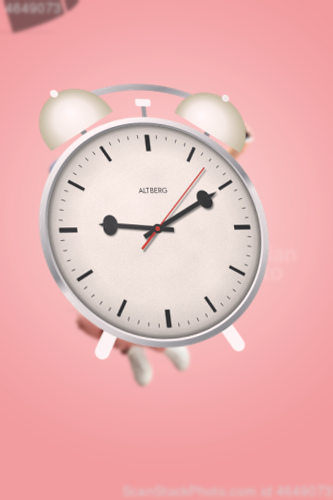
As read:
9,10,07
